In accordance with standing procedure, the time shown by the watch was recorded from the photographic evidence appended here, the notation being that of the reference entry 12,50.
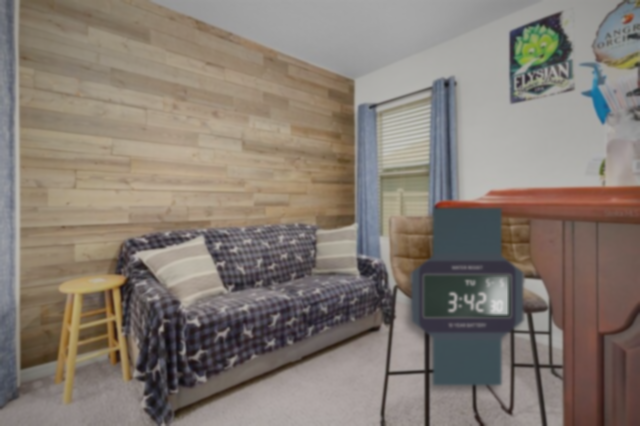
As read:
3,42
